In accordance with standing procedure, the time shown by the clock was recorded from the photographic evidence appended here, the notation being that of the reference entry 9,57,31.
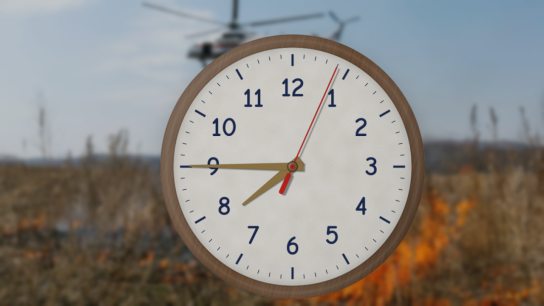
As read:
7,45,04
